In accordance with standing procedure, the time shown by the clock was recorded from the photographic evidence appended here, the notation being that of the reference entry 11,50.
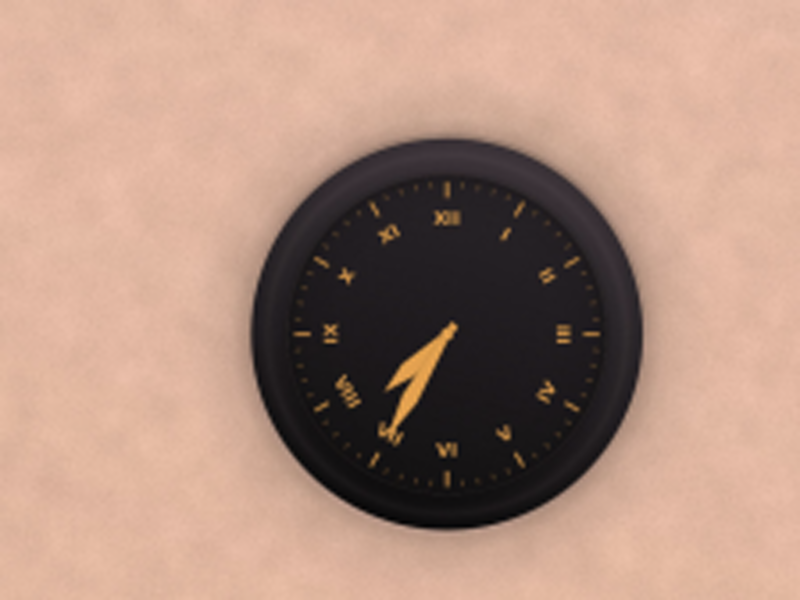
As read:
7,35
